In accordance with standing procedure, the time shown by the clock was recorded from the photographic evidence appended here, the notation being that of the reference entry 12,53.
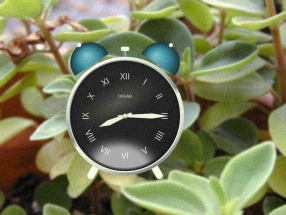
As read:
8,15
